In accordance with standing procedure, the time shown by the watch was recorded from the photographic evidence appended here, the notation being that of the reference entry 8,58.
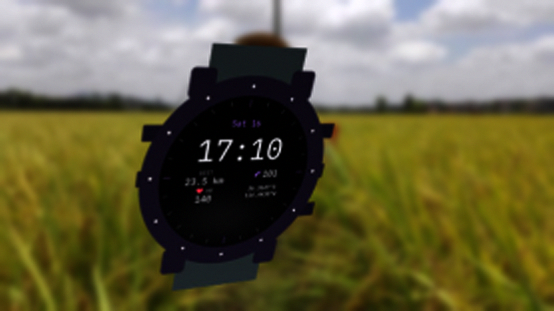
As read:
17,10
